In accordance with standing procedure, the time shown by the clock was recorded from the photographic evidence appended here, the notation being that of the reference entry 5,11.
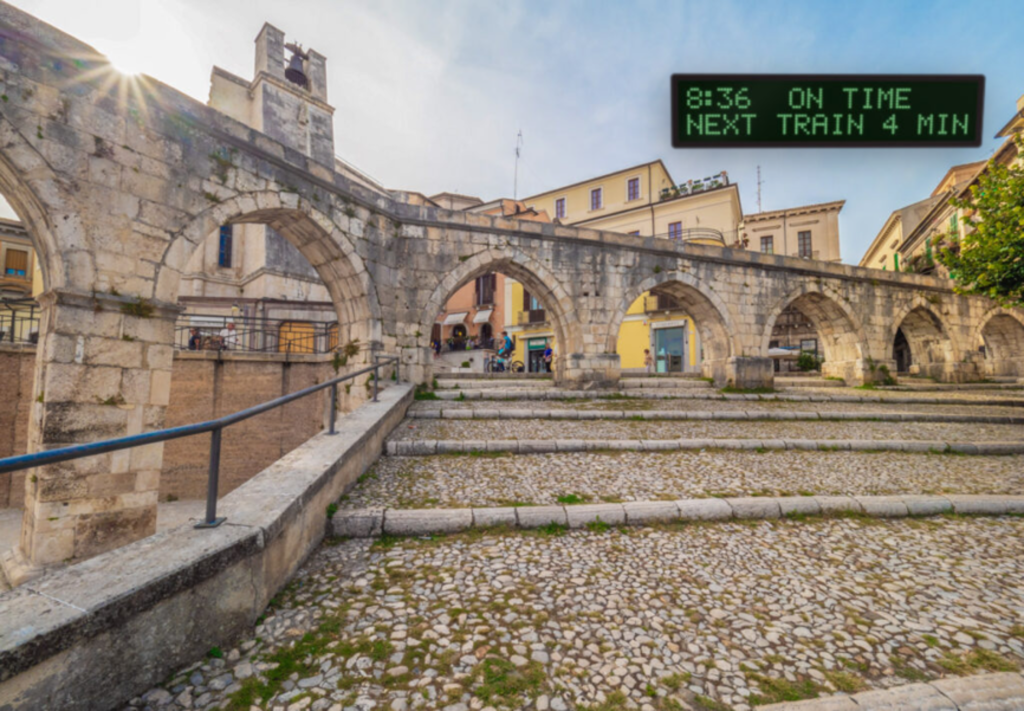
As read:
8,36
